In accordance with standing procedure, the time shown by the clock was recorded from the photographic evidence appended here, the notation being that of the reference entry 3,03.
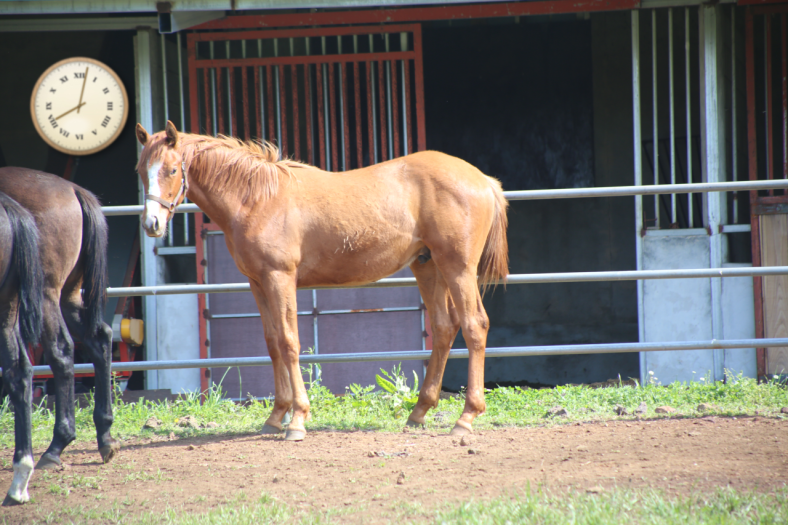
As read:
8,02
